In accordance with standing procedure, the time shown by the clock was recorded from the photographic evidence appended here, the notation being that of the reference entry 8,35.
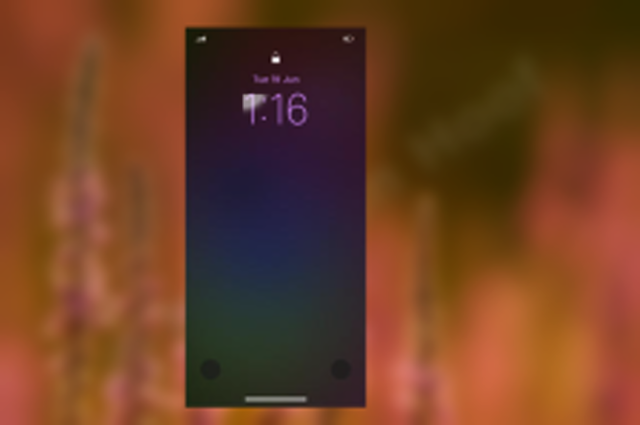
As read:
1,16
